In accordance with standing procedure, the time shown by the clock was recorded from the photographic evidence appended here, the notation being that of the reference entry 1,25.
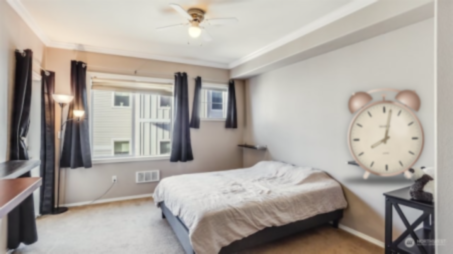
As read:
8,02
